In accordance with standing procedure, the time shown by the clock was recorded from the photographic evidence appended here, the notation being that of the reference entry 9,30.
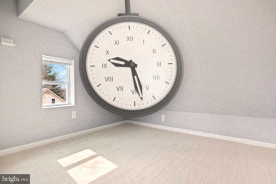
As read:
9,28
